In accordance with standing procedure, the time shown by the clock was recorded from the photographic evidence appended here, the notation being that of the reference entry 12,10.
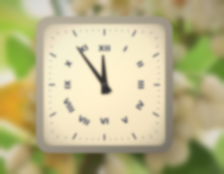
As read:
11,54
